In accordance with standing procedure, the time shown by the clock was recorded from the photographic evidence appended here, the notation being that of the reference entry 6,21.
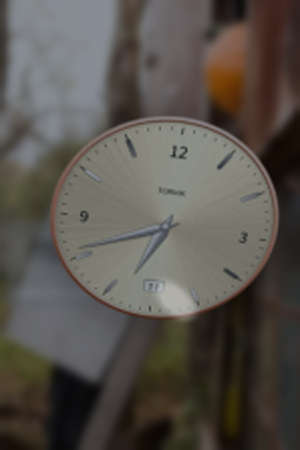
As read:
6,41
